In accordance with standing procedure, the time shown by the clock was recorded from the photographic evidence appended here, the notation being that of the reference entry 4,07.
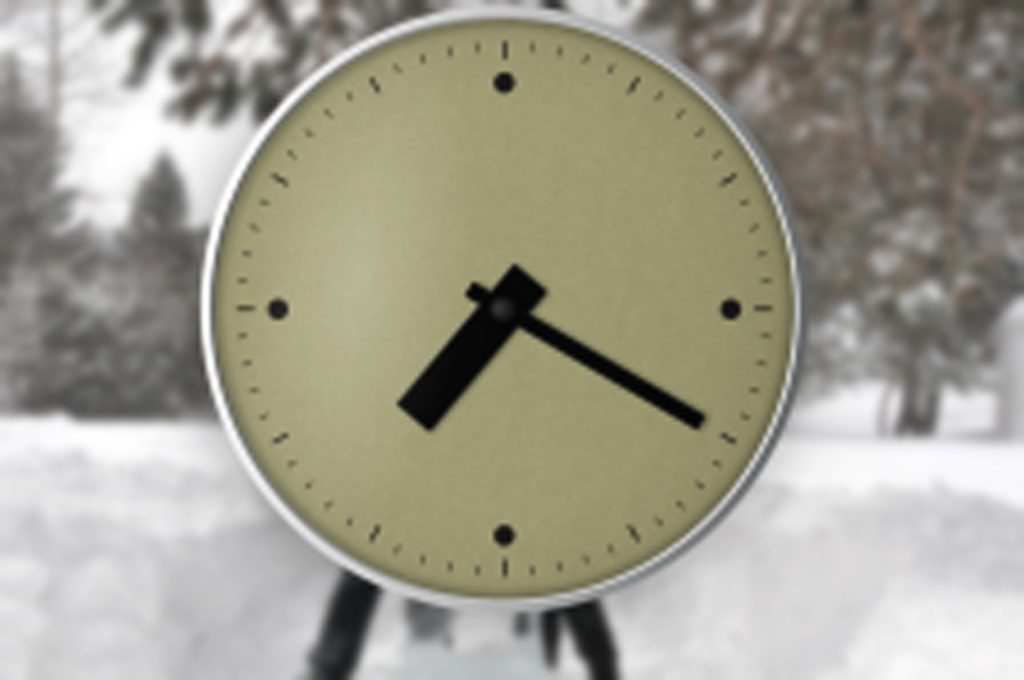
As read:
7,20
